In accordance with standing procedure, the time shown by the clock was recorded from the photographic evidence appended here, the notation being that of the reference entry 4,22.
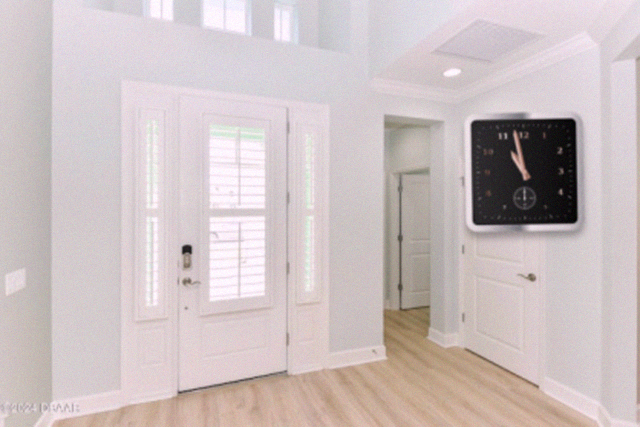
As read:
10,58
